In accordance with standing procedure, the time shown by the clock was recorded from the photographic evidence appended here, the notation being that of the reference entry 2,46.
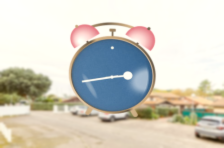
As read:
2,43
